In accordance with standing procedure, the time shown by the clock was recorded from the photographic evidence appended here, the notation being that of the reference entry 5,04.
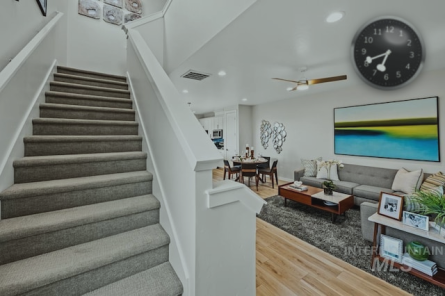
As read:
6,41
